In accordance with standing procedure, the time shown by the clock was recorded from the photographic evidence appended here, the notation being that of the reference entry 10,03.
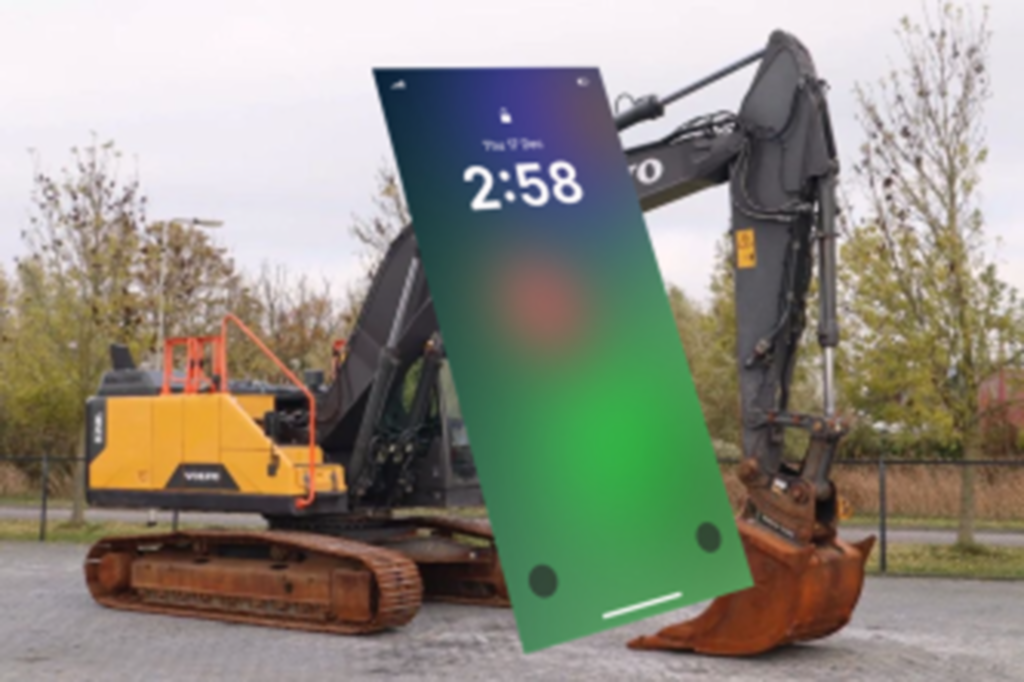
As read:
2,58
